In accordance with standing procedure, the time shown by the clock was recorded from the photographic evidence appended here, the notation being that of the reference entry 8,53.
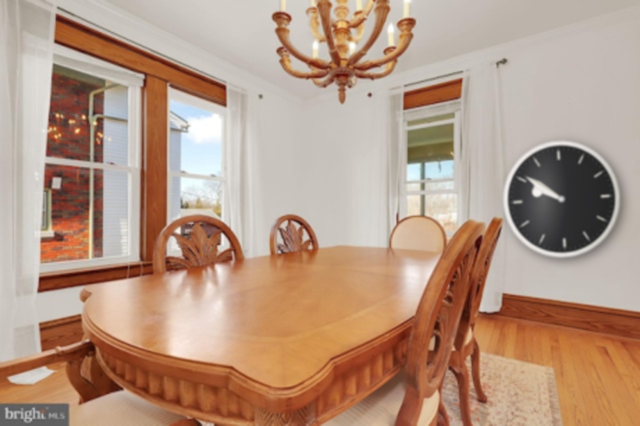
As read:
9,51
